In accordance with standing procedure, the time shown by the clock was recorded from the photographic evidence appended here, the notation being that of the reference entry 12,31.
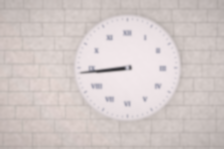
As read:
8,44
